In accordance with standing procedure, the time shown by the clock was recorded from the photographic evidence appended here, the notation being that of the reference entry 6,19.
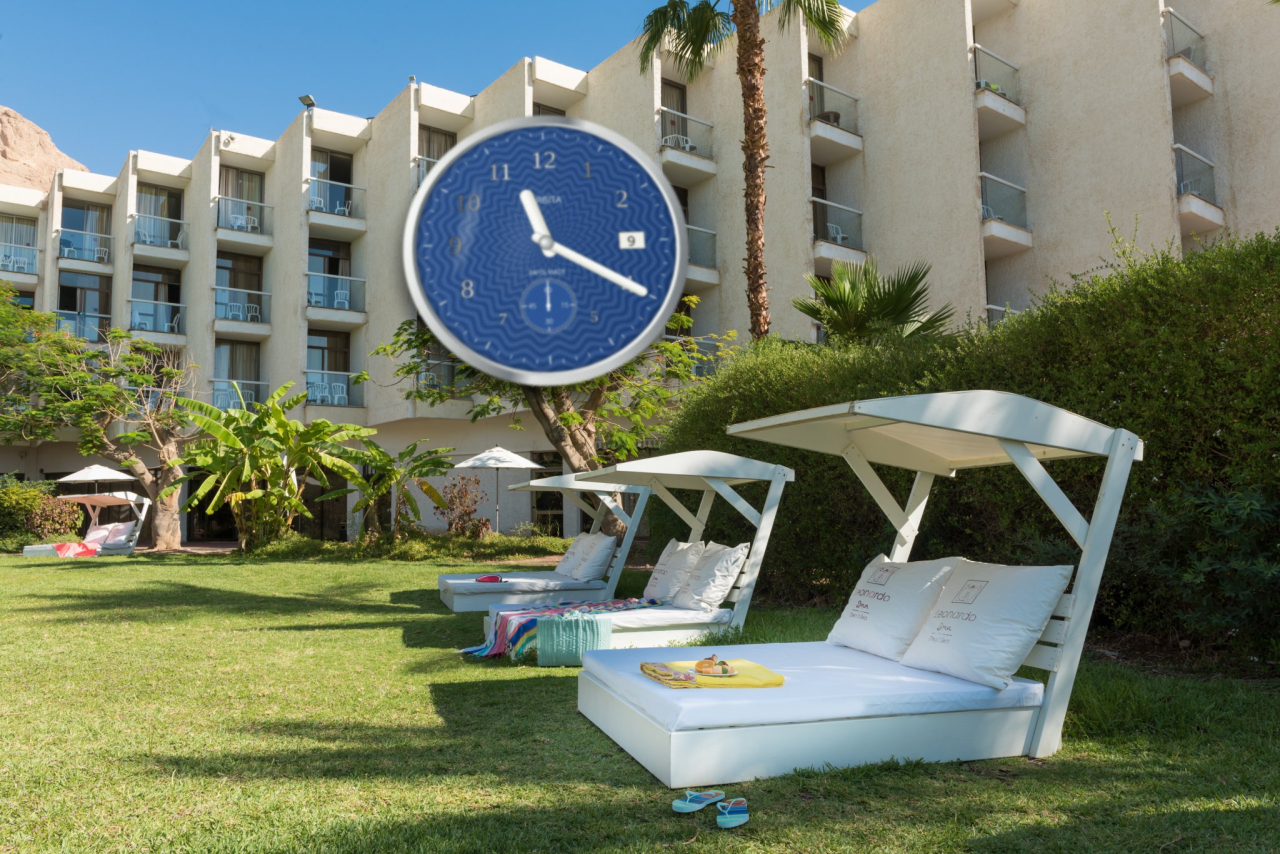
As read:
11,20
